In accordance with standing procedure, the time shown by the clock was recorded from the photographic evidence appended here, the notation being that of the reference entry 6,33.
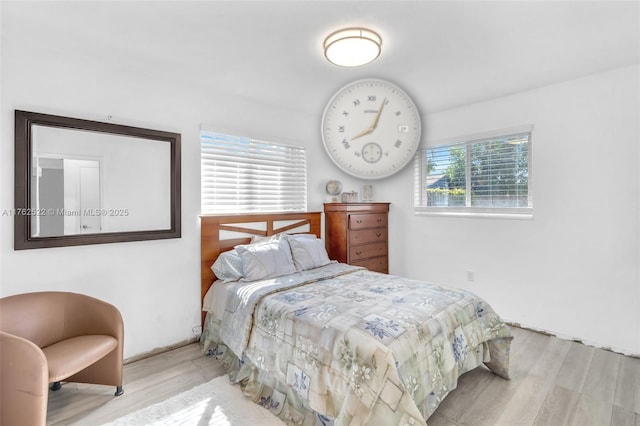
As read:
8,04
